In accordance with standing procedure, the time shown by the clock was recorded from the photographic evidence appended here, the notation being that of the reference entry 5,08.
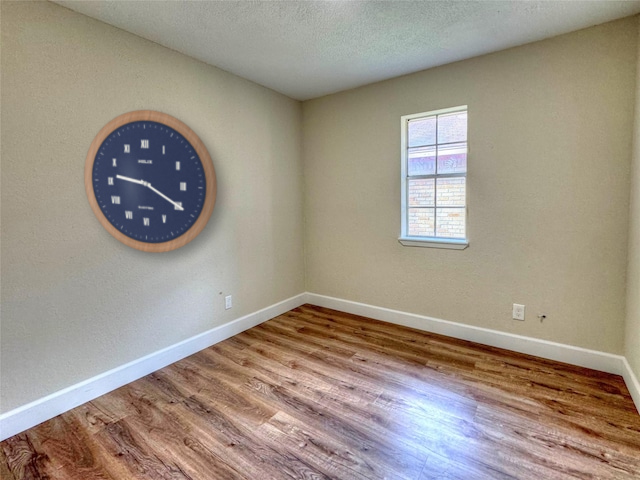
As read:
9,20
